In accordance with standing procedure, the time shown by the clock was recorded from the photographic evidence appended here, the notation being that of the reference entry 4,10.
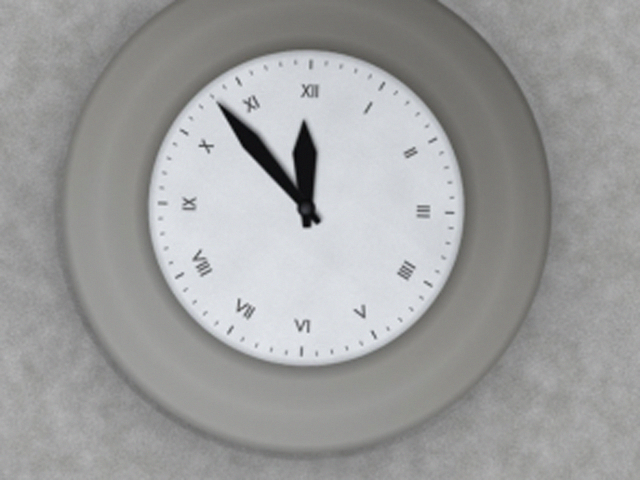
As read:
11,53
